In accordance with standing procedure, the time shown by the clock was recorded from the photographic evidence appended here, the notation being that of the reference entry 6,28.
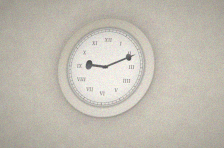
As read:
9,11
